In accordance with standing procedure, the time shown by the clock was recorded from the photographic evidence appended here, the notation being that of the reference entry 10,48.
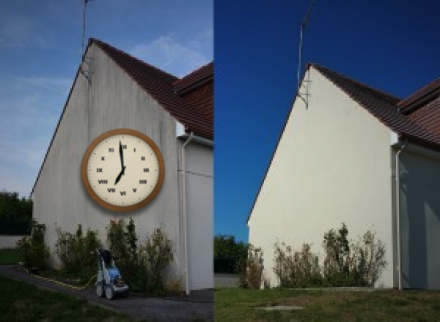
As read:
6,59
